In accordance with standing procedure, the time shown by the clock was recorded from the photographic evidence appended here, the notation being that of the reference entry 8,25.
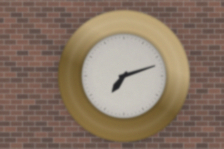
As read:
7,12
